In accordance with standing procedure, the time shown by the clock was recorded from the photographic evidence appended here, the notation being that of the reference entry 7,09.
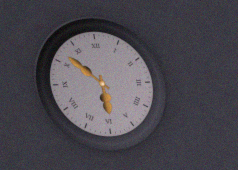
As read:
5,52
